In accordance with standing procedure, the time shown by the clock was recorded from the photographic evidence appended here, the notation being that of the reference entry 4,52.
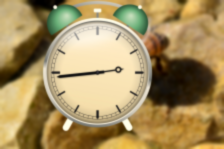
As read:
2,44
